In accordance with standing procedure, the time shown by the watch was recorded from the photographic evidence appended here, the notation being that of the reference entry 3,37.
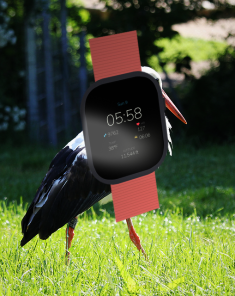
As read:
5,58
